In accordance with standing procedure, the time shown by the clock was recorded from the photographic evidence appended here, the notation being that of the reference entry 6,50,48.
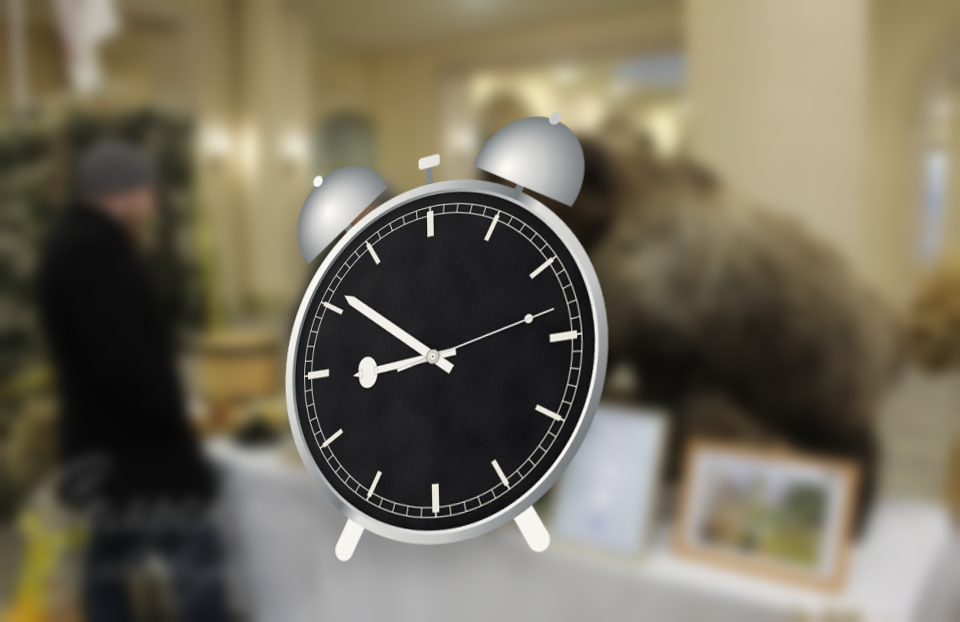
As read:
8,51,13
